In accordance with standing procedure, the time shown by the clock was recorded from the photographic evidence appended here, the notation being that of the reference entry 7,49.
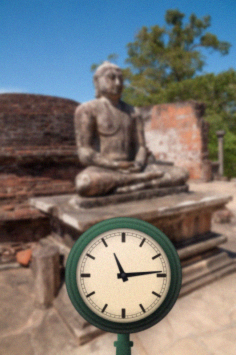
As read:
11,14
